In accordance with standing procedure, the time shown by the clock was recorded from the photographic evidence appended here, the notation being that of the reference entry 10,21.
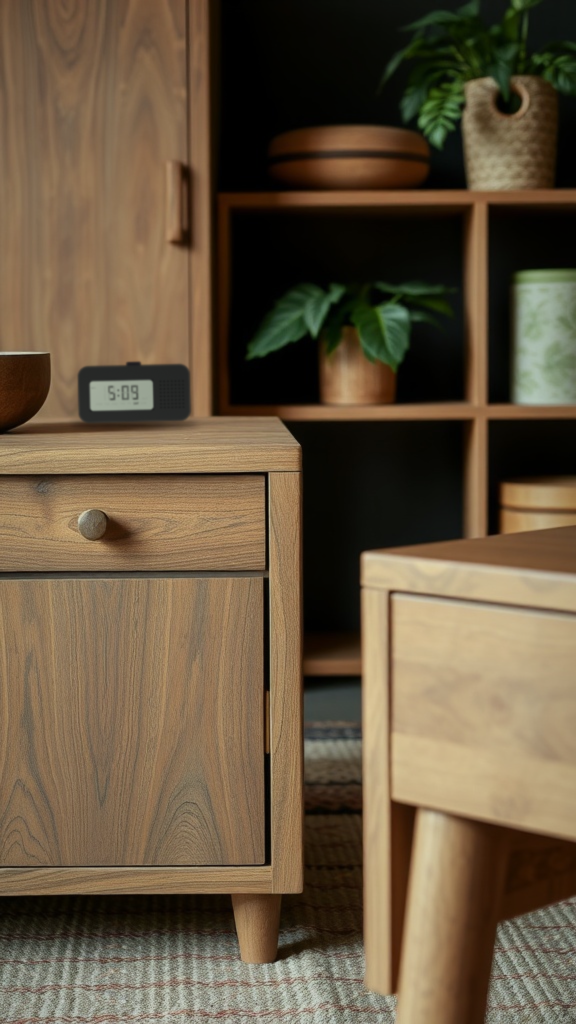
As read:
5,09
